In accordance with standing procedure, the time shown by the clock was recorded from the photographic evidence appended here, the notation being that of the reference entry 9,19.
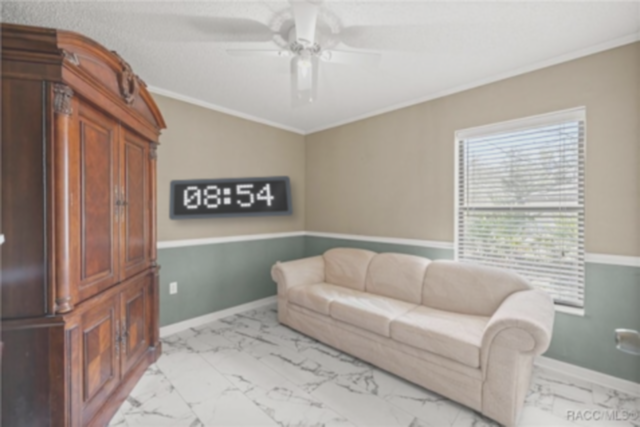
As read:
8,54
